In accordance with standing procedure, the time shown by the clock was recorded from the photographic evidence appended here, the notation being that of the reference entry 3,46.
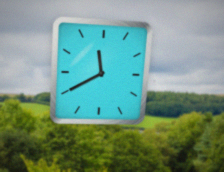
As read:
11,40
